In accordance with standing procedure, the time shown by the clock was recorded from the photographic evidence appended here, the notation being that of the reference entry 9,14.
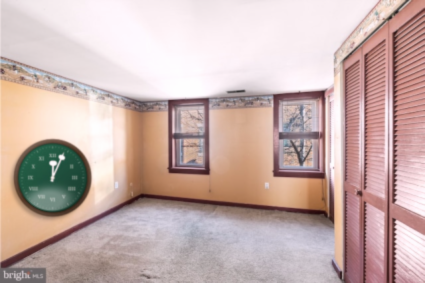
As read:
12,04
